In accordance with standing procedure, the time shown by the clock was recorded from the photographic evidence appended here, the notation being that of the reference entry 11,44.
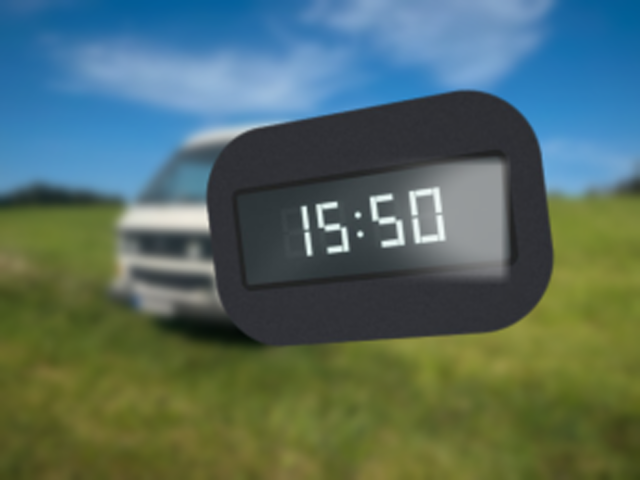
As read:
15,50
